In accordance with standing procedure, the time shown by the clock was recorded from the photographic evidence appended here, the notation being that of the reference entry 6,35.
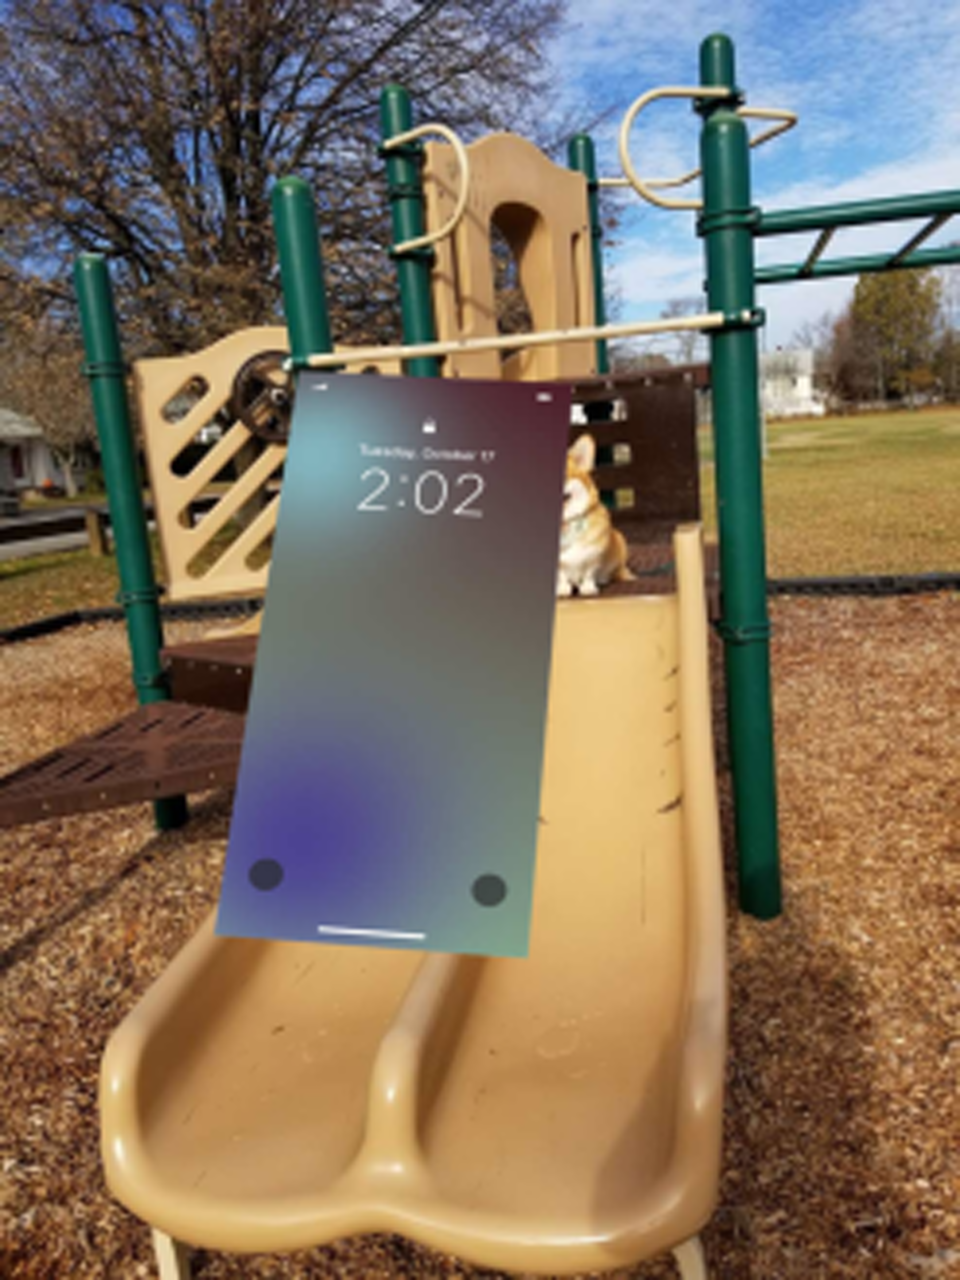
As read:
2,02
